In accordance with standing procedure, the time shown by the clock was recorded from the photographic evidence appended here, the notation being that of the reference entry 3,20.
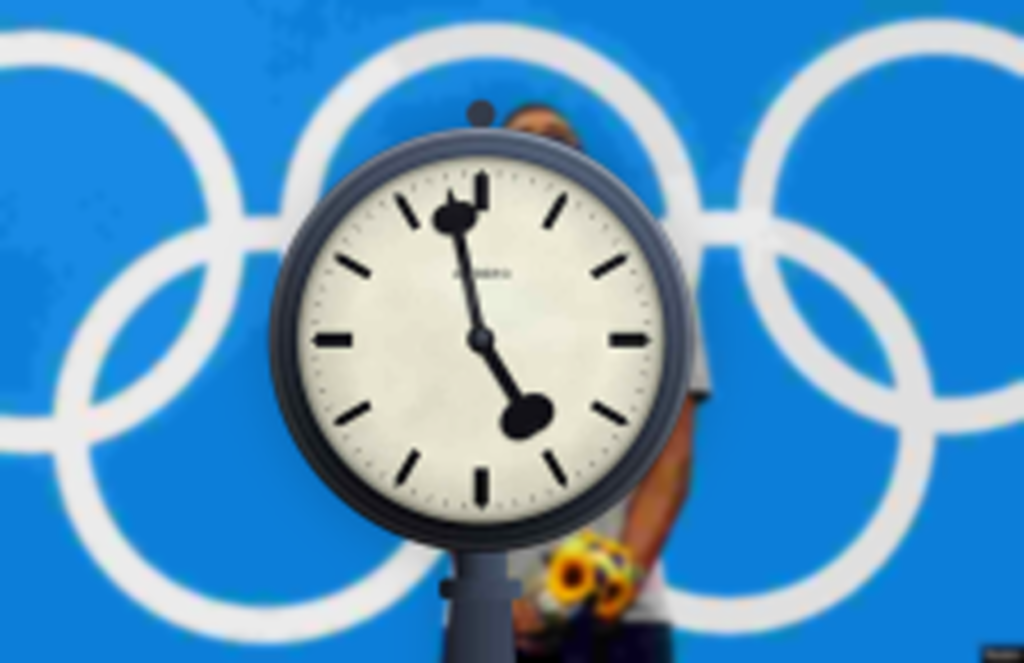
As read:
4,58
